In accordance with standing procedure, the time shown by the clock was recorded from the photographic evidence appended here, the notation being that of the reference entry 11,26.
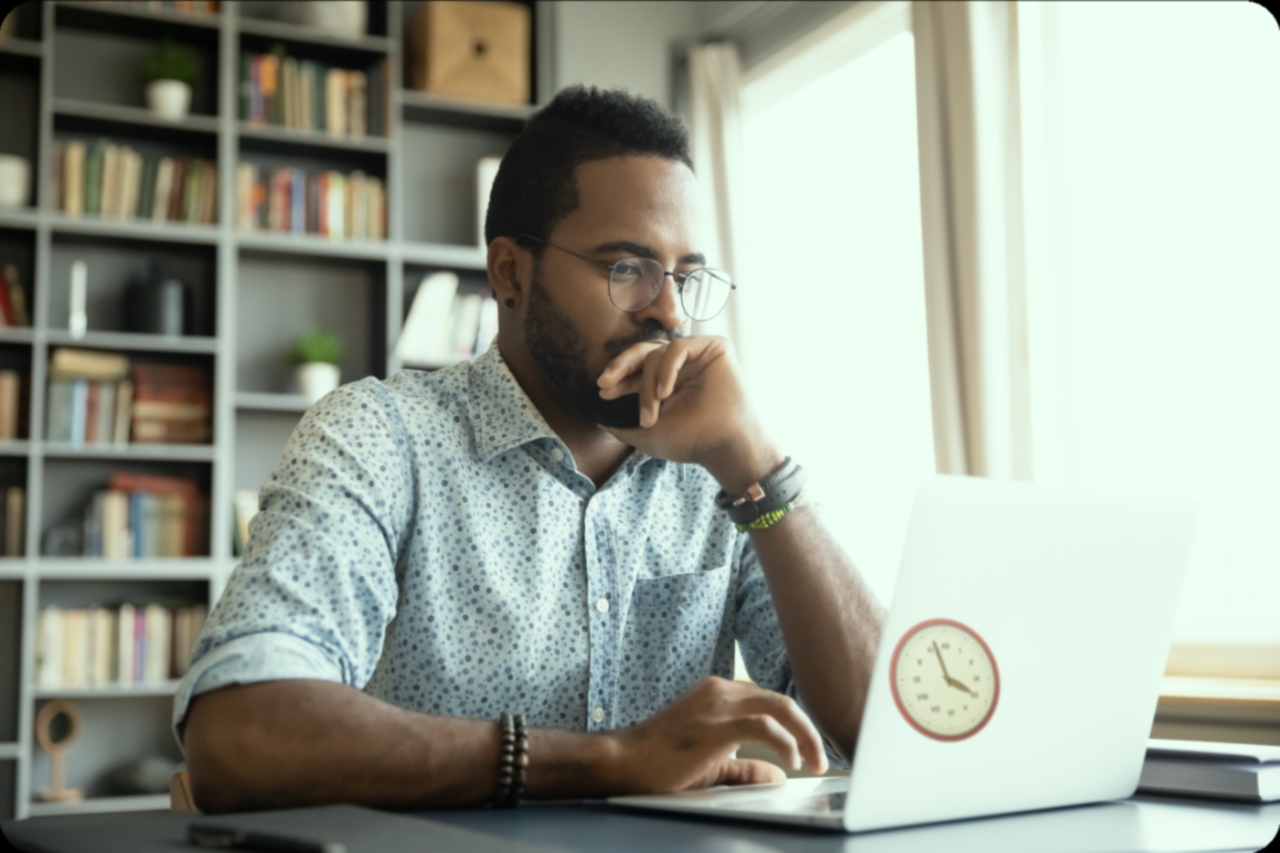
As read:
3,57
